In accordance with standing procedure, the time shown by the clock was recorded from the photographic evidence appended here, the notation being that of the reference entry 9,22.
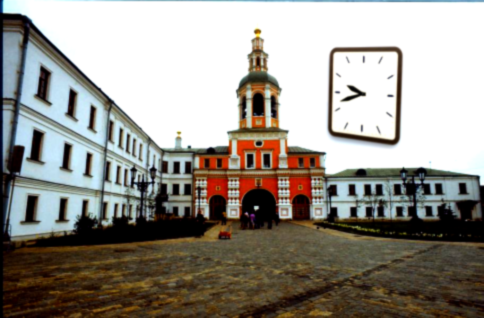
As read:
9,42
